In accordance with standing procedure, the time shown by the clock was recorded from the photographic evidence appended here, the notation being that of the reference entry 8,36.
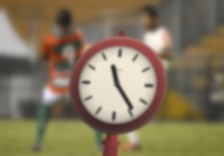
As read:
11,24
